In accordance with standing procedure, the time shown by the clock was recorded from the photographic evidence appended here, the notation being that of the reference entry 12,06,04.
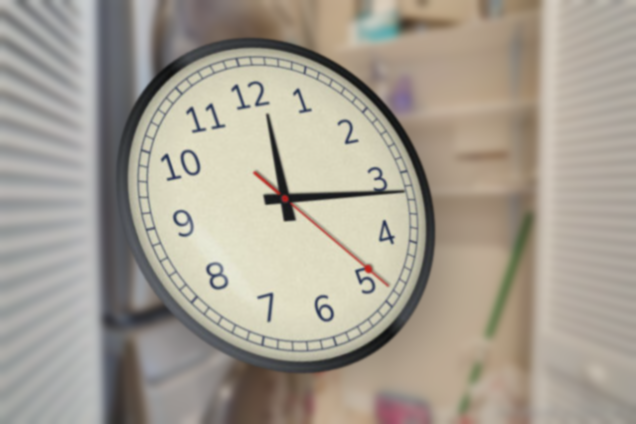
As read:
12,16,24
